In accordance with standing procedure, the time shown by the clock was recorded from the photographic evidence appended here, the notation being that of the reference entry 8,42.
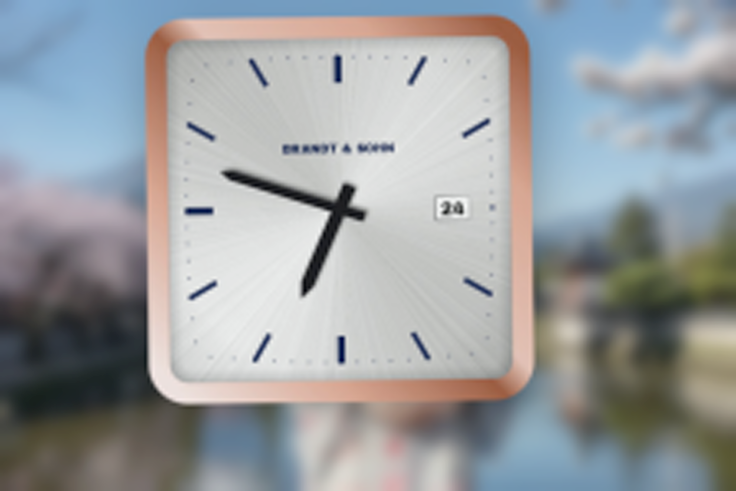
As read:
6,48
